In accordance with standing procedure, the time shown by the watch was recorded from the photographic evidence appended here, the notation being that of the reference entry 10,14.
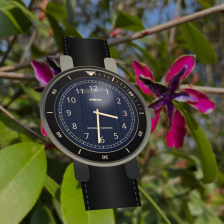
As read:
3,31
